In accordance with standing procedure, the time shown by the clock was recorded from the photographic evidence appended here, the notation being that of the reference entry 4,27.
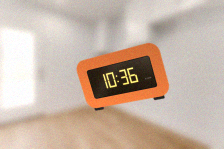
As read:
10,36
